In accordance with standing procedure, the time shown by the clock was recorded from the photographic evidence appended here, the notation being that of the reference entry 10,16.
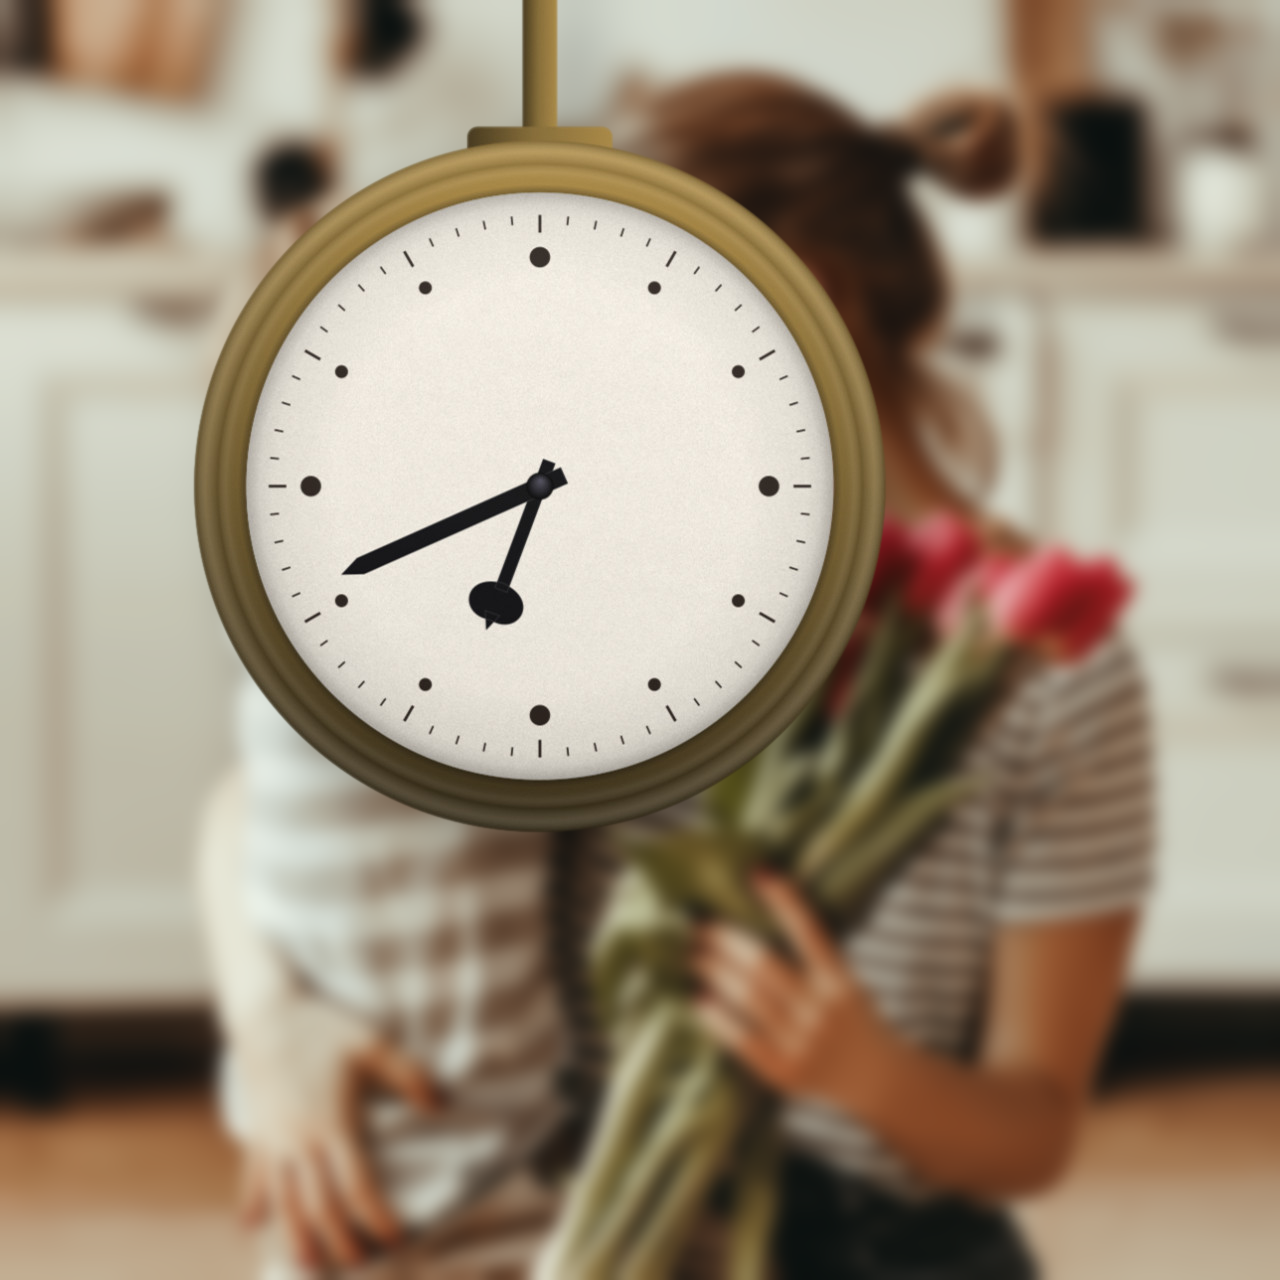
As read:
6,41
